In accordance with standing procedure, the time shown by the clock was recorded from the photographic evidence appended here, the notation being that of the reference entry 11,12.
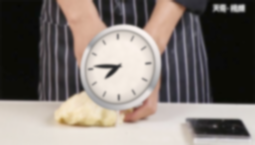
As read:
7,46
